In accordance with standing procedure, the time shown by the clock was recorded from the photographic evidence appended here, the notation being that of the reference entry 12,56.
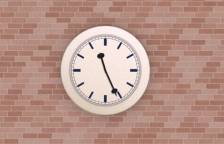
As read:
11,26
